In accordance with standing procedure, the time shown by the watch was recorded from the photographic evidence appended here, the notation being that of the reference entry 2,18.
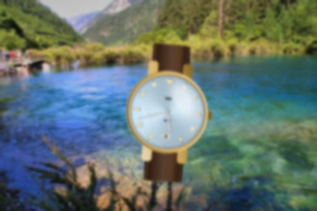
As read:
5,42
